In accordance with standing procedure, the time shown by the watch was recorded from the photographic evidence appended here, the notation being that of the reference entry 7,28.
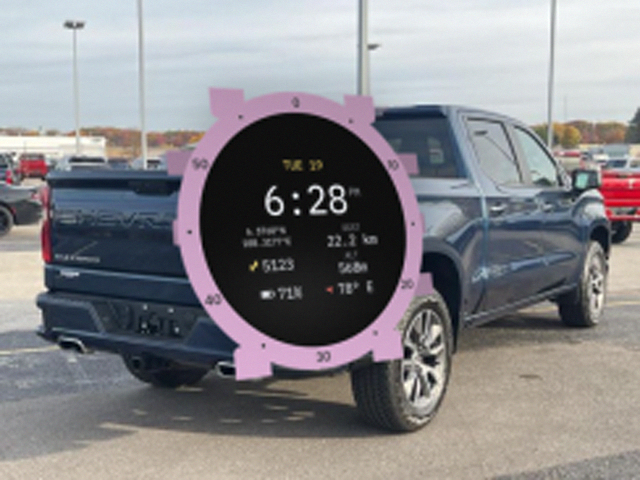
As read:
6,28
